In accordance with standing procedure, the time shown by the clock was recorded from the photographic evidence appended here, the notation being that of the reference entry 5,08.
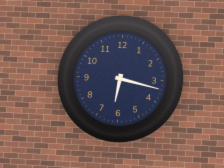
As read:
6,17
